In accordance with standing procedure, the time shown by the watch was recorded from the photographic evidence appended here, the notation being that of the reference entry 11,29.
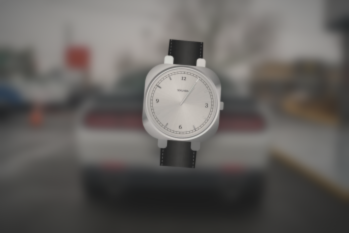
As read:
1,05
